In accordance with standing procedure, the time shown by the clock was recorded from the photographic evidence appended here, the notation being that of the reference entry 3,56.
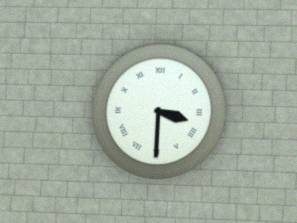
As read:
3,30
